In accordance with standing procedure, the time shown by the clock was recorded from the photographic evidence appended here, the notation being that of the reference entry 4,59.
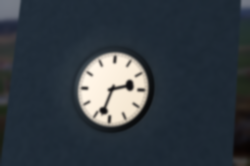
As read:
2,33
